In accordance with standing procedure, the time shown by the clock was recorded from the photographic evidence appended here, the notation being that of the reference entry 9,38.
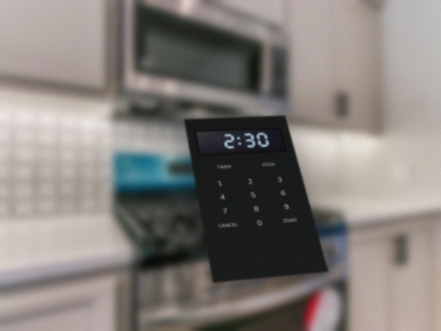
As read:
2,30
